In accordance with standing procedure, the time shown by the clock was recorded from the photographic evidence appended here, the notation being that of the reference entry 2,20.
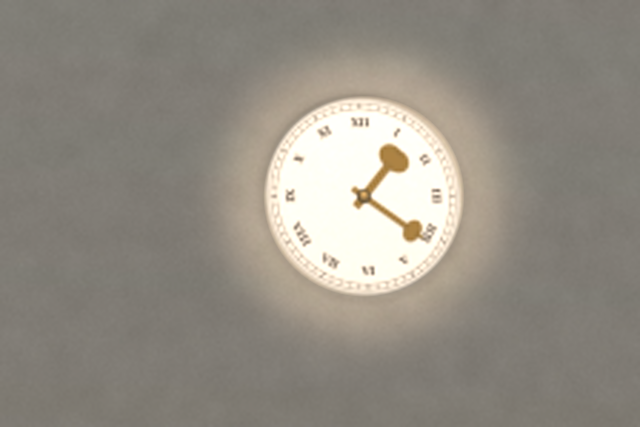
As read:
1,21
